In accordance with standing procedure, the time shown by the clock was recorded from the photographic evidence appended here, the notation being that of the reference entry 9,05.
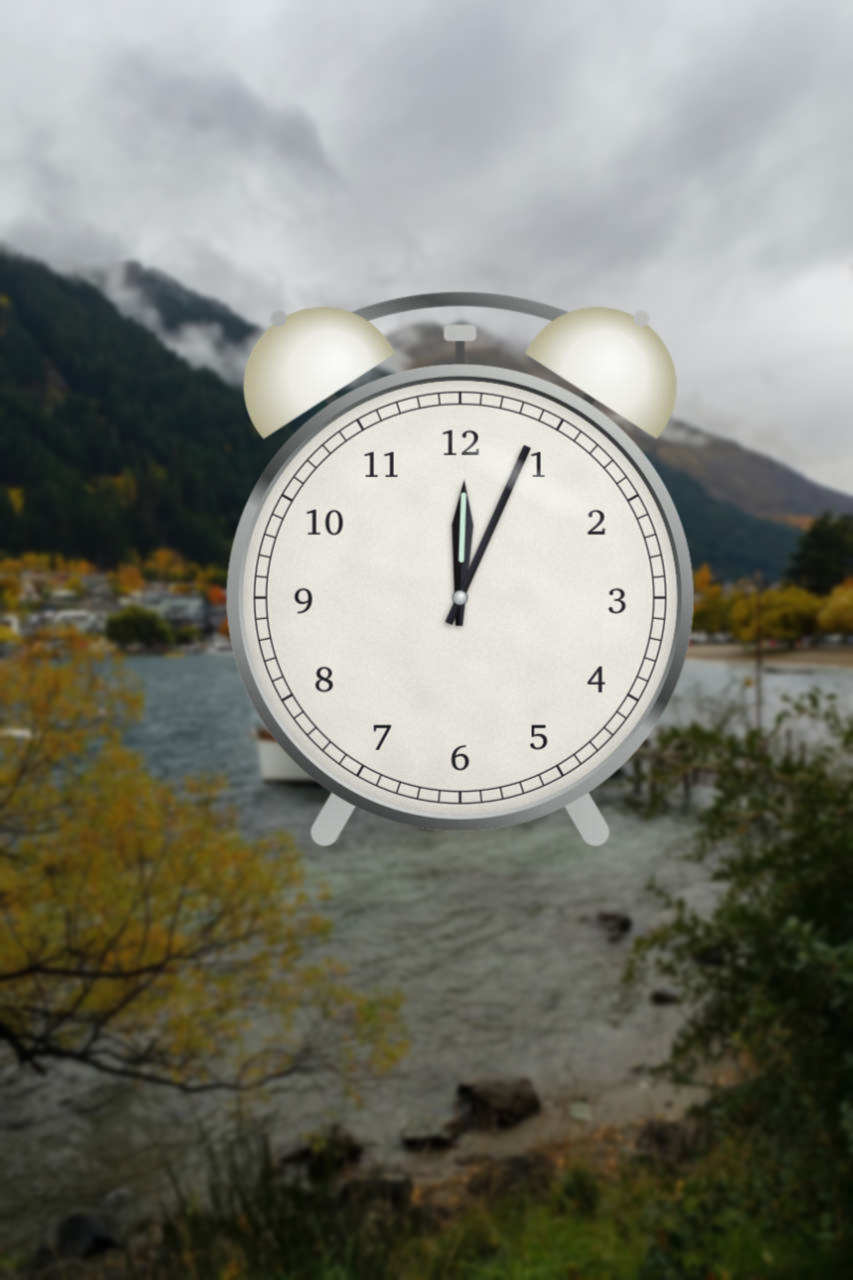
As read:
12,04
